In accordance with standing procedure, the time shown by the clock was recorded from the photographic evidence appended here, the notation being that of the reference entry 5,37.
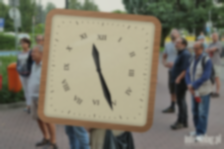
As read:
11,26
